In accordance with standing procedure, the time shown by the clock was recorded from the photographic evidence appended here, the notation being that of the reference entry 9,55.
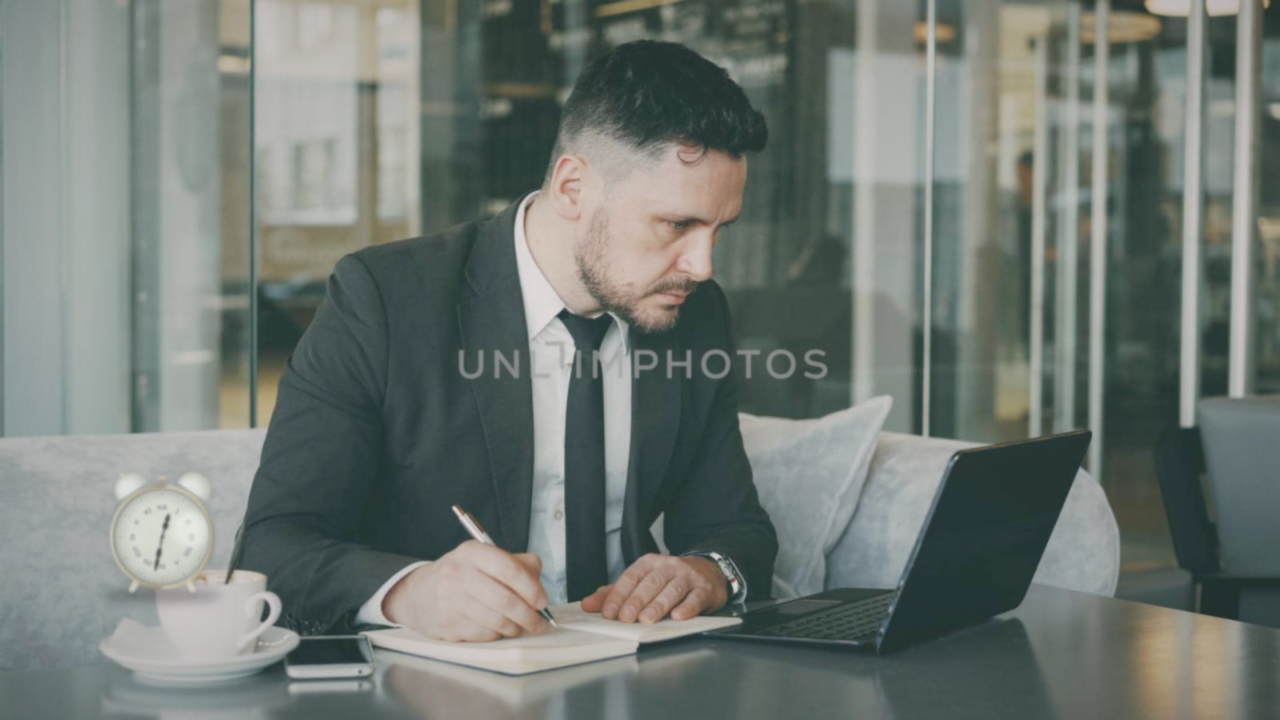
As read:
12,32
